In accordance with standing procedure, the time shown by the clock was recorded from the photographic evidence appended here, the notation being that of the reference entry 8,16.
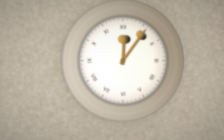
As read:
12,06
